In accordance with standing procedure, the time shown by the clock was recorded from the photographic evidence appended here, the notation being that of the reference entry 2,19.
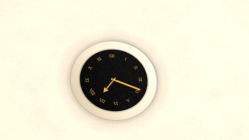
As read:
7,19
